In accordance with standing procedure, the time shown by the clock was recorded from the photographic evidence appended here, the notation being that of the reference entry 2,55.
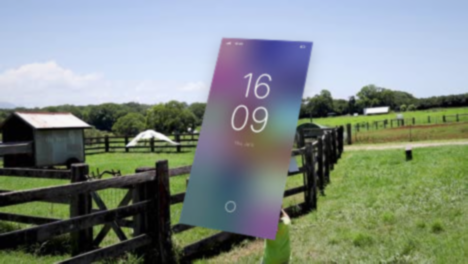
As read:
16,09
